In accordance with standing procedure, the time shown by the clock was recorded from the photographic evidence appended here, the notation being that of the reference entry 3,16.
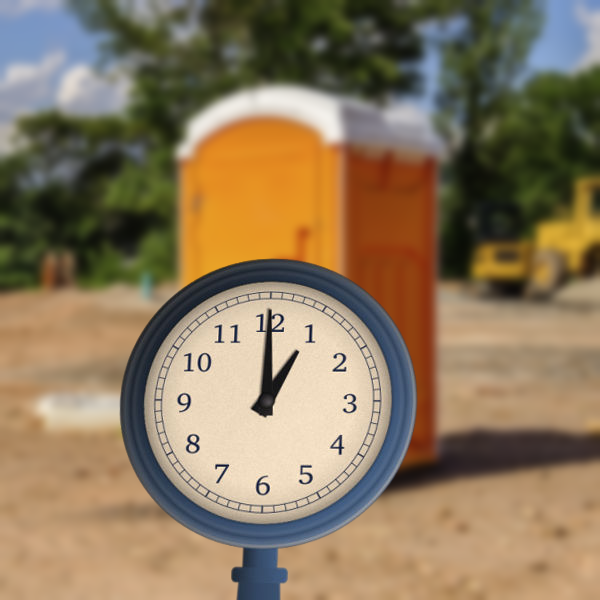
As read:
1,00
